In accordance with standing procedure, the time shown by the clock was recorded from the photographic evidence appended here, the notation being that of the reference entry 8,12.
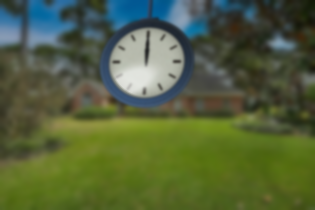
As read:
12,00
